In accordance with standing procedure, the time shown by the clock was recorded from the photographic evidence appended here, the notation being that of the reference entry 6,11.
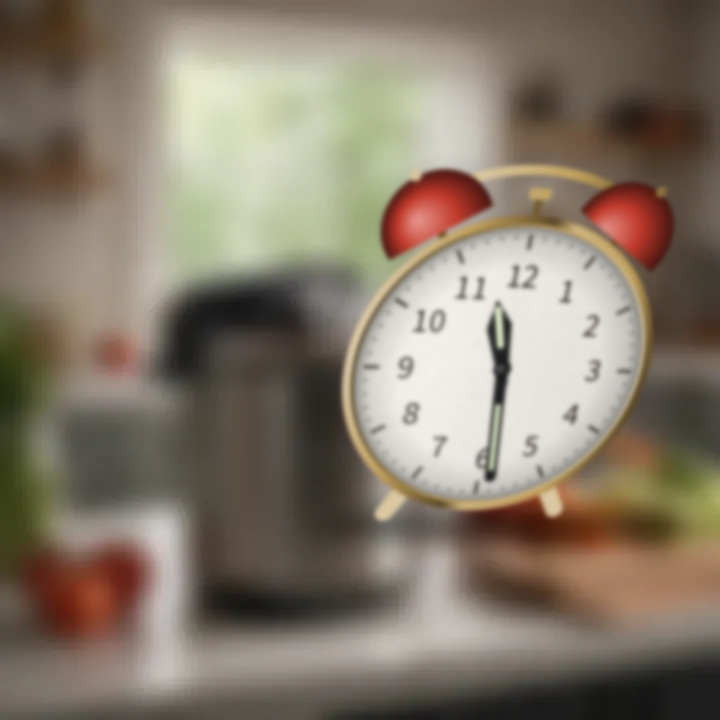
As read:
11,29
